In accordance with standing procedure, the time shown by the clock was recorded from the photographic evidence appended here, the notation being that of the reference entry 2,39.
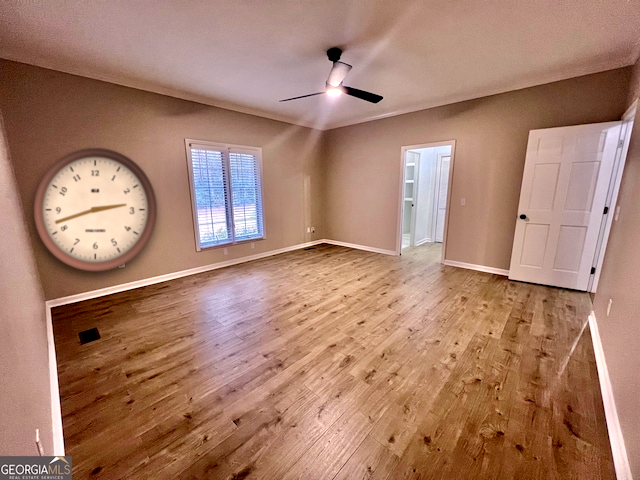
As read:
2,42
